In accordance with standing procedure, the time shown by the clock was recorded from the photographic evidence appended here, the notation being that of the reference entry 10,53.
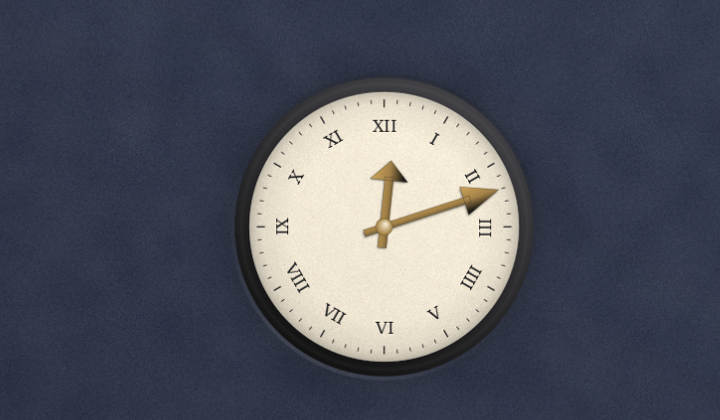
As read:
12,12
